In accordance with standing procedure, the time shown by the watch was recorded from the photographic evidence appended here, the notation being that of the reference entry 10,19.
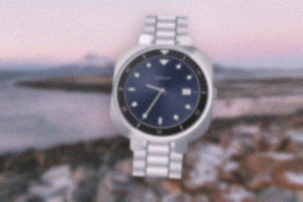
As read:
9,35
